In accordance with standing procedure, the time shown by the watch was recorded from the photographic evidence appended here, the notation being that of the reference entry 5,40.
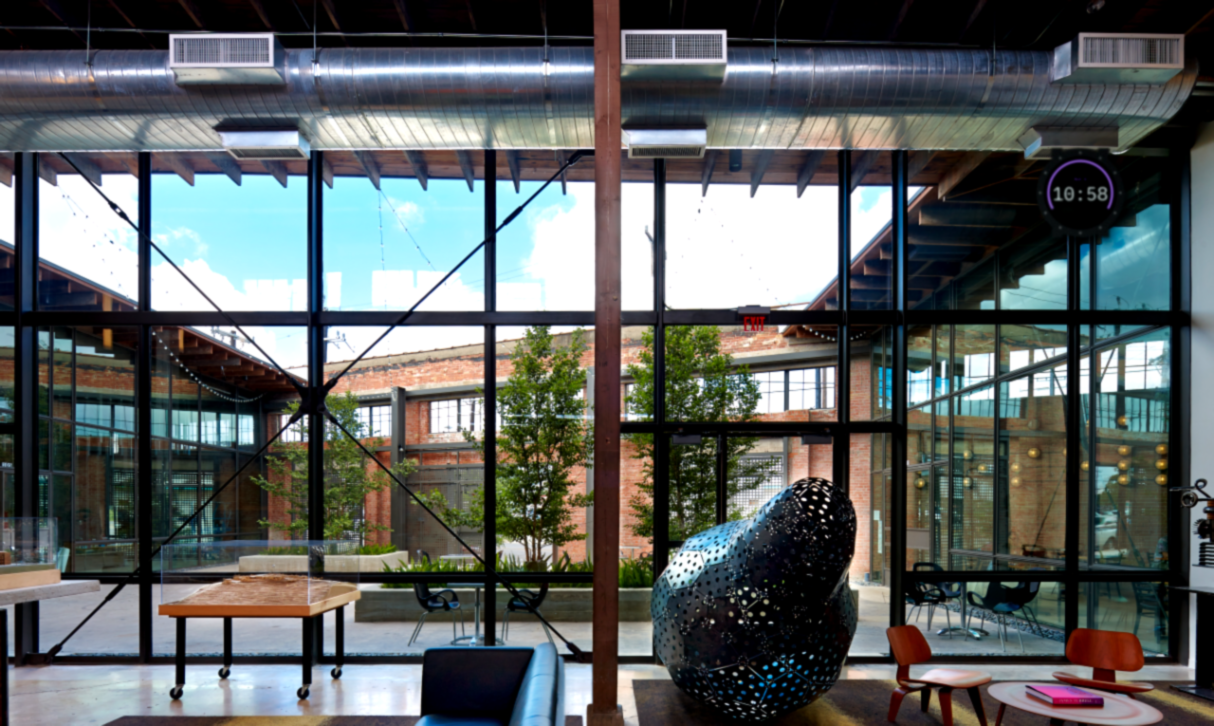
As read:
10,58
